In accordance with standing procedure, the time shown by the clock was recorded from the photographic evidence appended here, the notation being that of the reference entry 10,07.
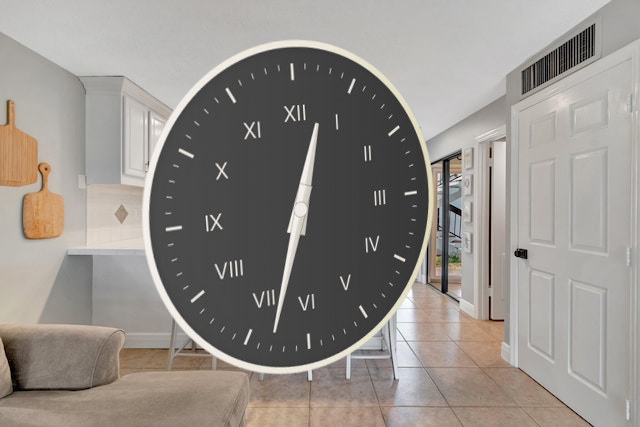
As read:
12,33
